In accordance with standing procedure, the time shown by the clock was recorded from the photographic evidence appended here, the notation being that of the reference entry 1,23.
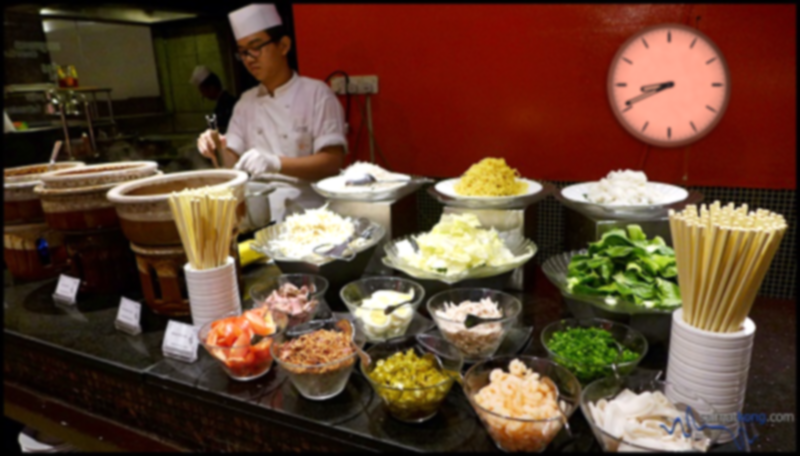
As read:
8,41
